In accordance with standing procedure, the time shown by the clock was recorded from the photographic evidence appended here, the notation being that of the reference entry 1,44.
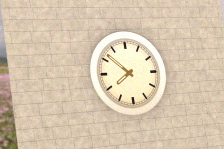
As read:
7,52
